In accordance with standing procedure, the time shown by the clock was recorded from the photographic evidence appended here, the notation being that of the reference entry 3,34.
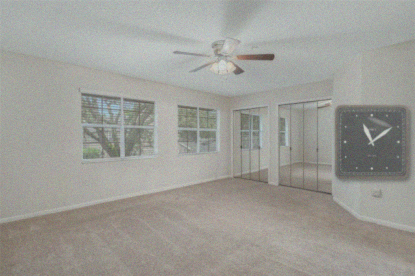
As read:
11,09
